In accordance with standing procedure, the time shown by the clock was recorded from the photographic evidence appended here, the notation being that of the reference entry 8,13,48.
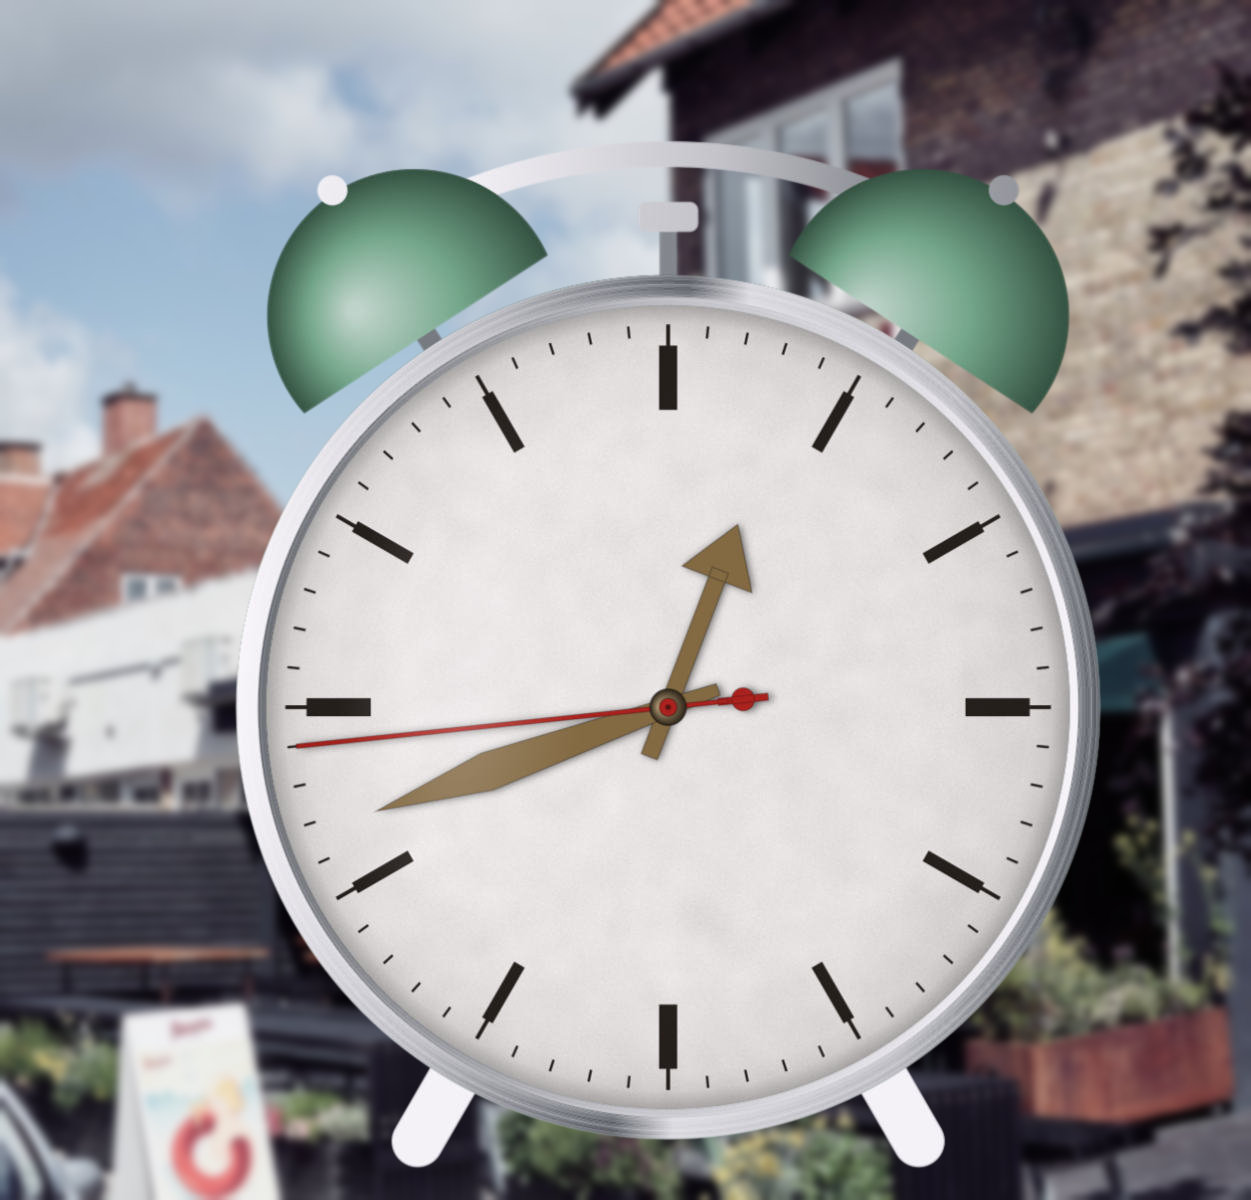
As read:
12,41,44
